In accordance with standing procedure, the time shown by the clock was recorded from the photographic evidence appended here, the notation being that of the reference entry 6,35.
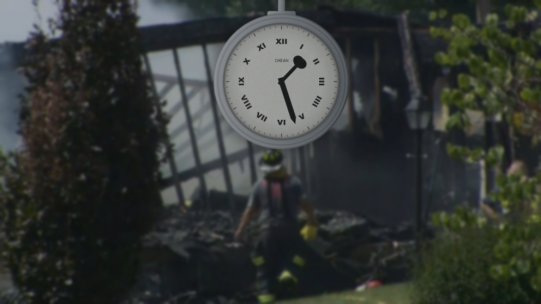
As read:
1,27
